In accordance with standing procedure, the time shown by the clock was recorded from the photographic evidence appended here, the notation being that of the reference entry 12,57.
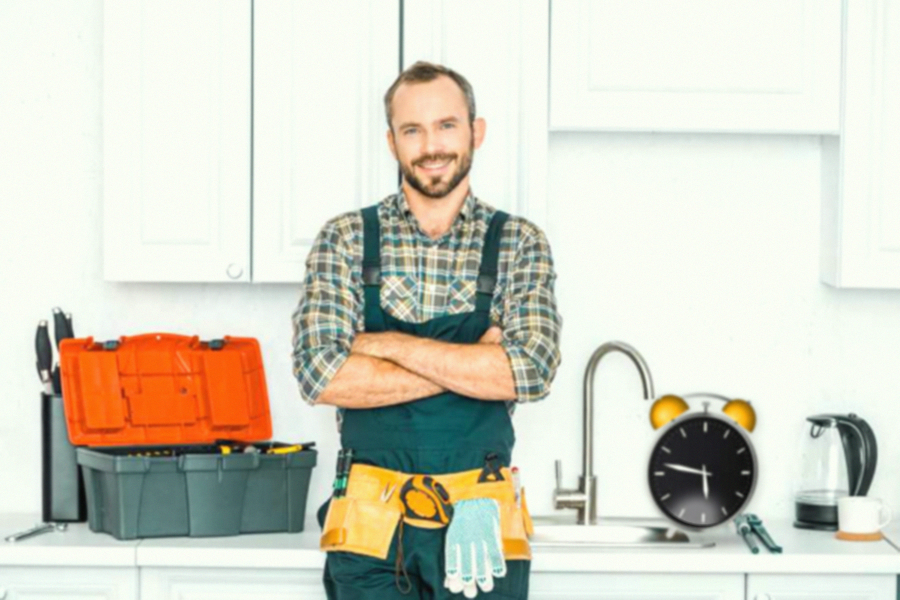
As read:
5,47
